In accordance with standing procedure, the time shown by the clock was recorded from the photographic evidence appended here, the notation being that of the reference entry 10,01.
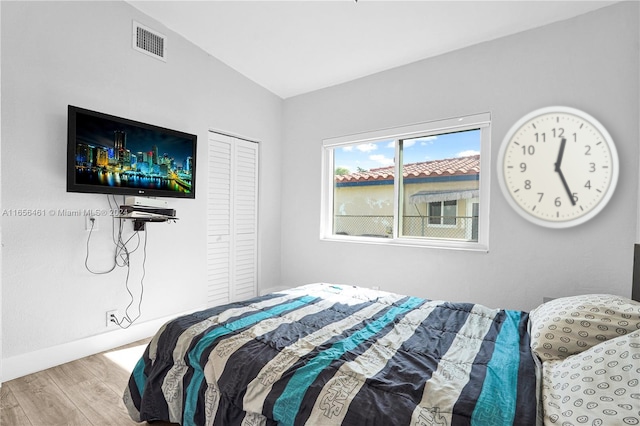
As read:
12,26
